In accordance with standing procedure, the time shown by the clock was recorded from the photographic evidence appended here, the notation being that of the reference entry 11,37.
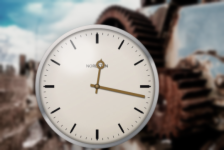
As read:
12,17
